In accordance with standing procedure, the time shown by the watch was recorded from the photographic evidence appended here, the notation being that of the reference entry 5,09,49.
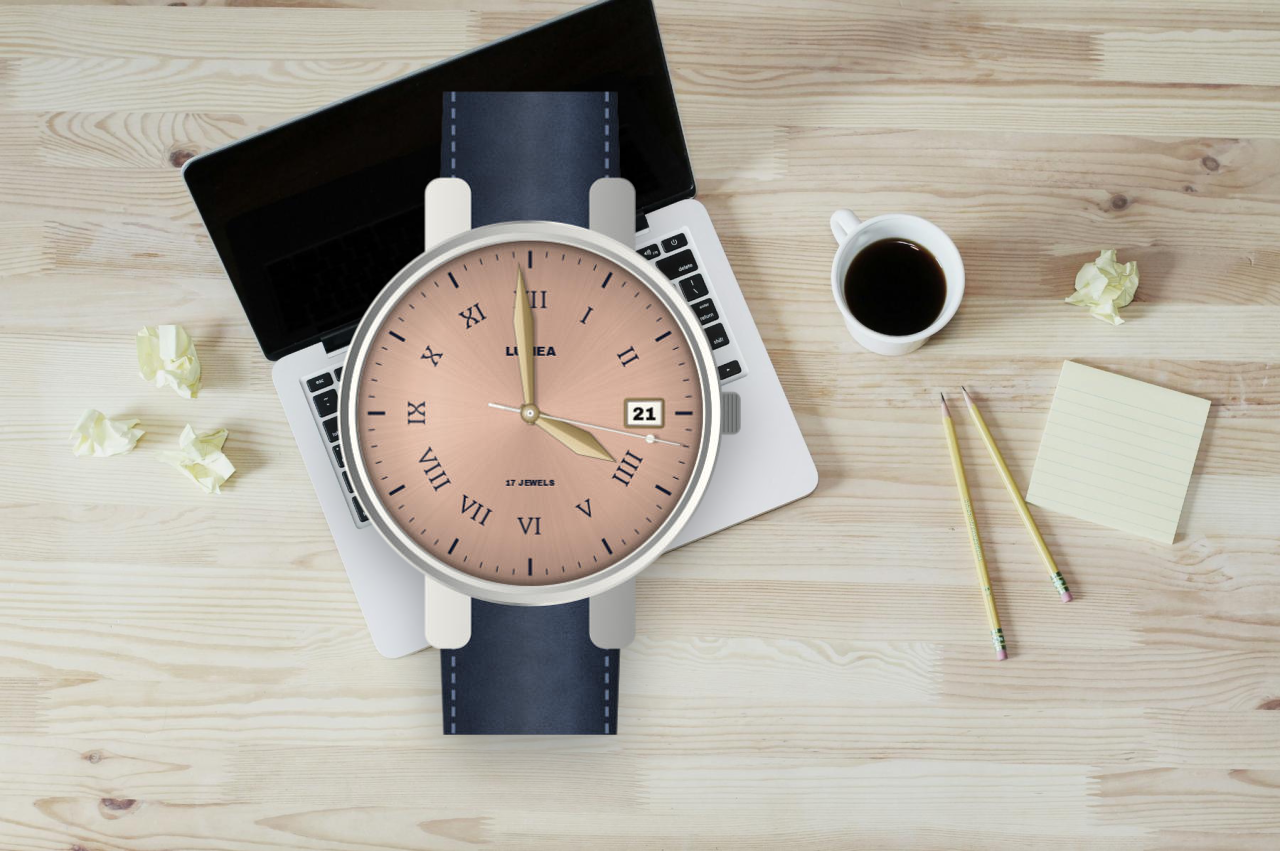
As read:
3,59,17
